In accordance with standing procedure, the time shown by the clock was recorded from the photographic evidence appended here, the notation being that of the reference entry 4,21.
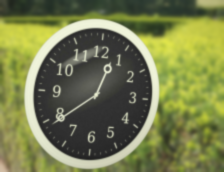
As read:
12,39
